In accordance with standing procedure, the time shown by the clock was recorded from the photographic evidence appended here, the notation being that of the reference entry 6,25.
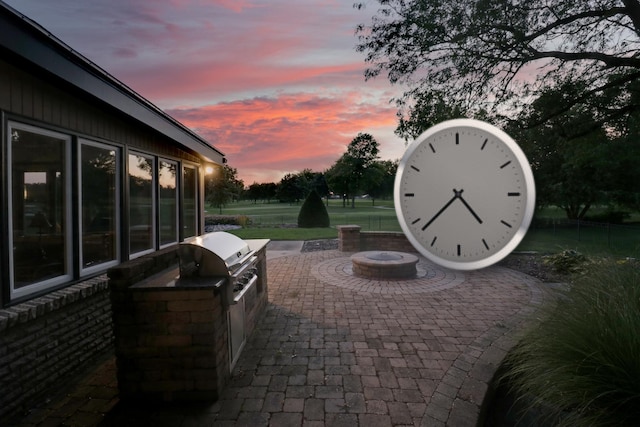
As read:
4,38
